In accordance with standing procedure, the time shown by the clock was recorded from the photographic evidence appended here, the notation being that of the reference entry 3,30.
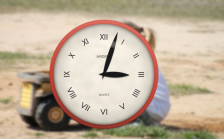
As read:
3,03
